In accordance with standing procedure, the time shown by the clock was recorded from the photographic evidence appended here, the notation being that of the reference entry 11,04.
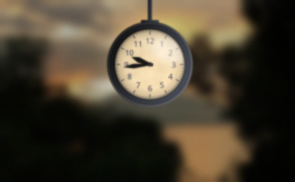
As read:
9,44
